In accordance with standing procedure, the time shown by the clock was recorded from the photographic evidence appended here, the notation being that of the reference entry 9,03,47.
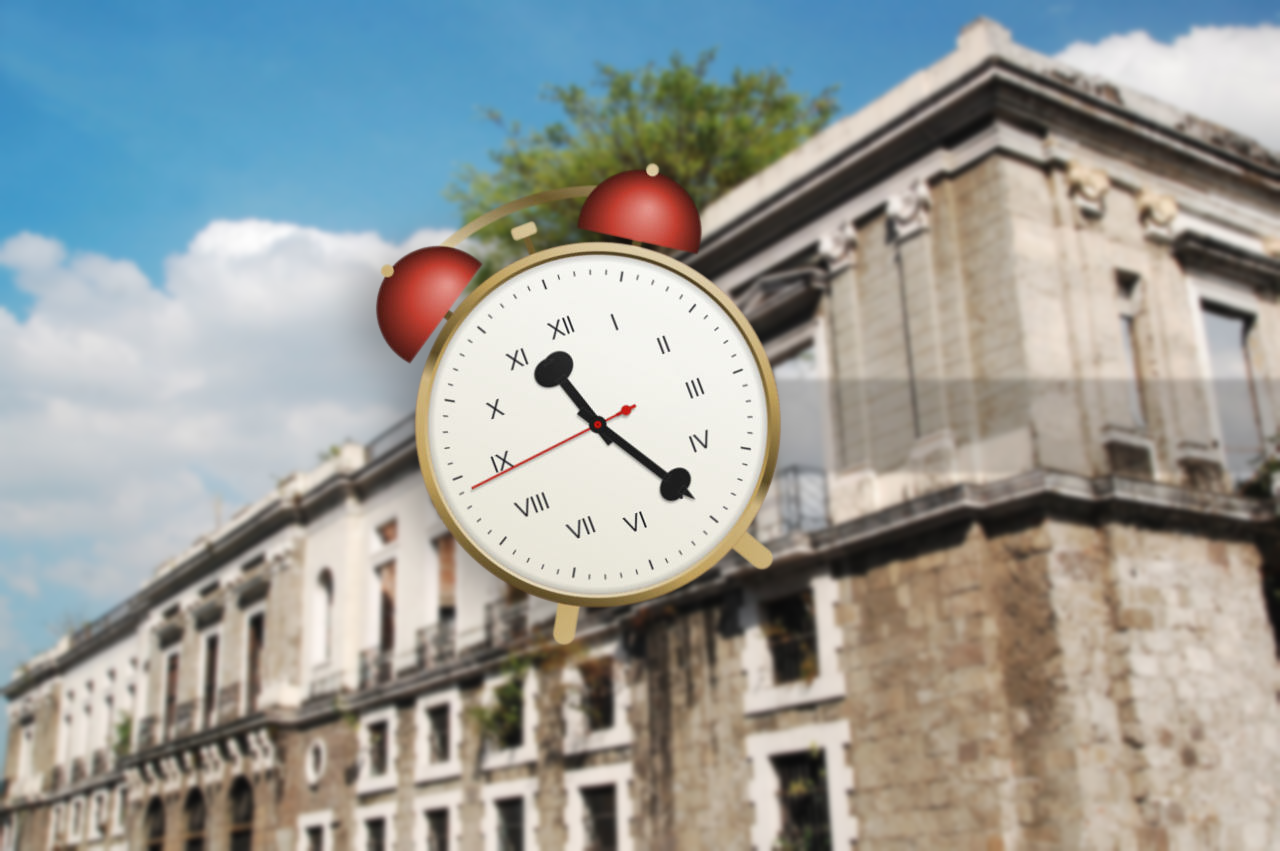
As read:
11,24,44
